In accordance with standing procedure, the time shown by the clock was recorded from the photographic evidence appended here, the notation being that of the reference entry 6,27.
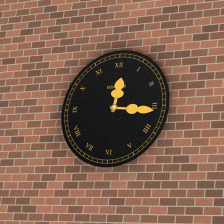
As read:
12,16
